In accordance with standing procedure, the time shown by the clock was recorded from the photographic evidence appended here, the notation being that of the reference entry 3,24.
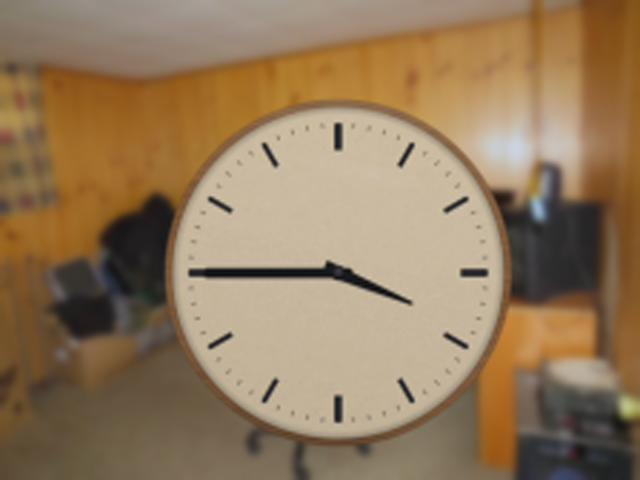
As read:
3,45
